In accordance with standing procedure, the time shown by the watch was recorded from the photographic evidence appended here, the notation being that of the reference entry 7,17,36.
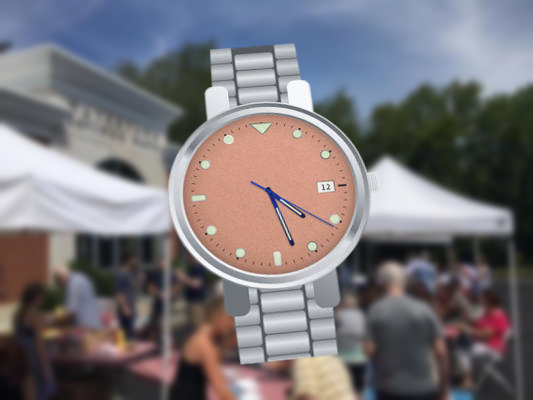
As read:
4,27,21
